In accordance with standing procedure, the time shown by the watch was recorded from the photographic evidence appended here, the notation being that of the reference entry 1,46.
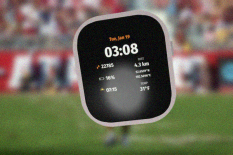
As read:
3,08
